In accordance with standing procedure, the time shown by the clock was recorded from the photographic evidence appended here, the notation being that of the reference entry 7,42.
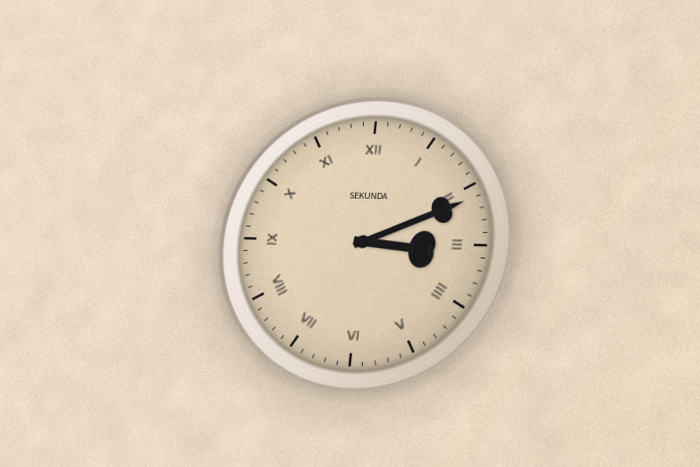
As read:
3,11
